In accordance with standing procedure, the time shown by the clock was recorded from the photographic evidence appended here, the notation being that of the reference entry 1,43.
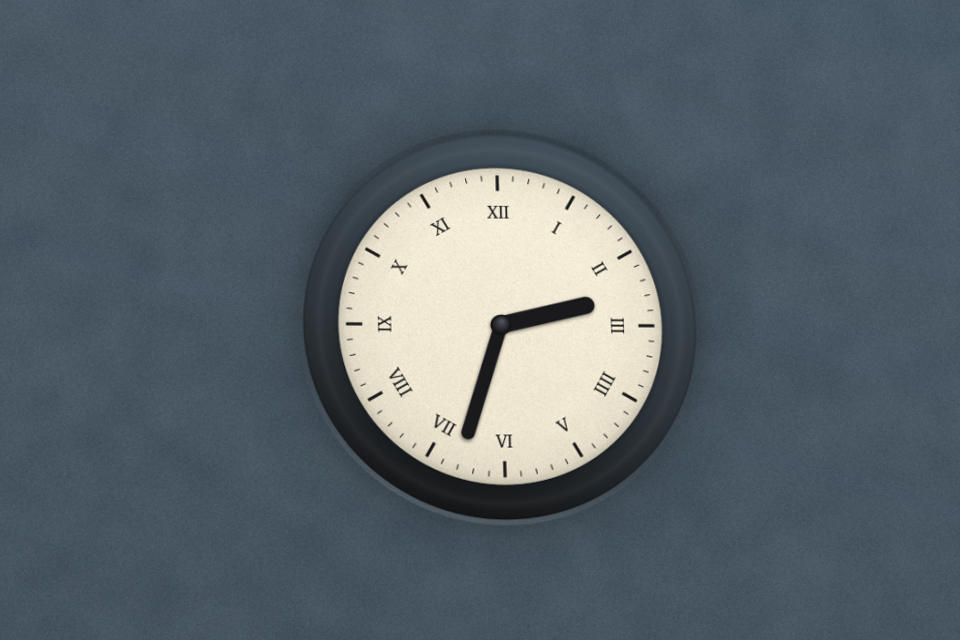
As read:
2,33
